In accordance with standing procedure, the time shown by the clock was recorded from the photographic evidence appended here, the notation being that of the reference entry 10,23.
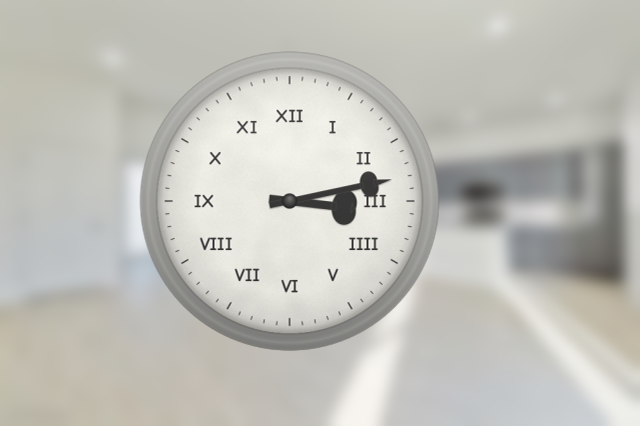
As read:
3,13
